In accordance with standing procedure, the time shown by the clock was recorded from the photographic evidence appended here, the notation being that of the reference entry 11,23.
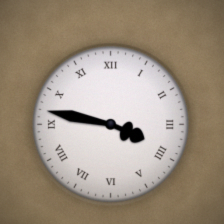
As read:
3,47
